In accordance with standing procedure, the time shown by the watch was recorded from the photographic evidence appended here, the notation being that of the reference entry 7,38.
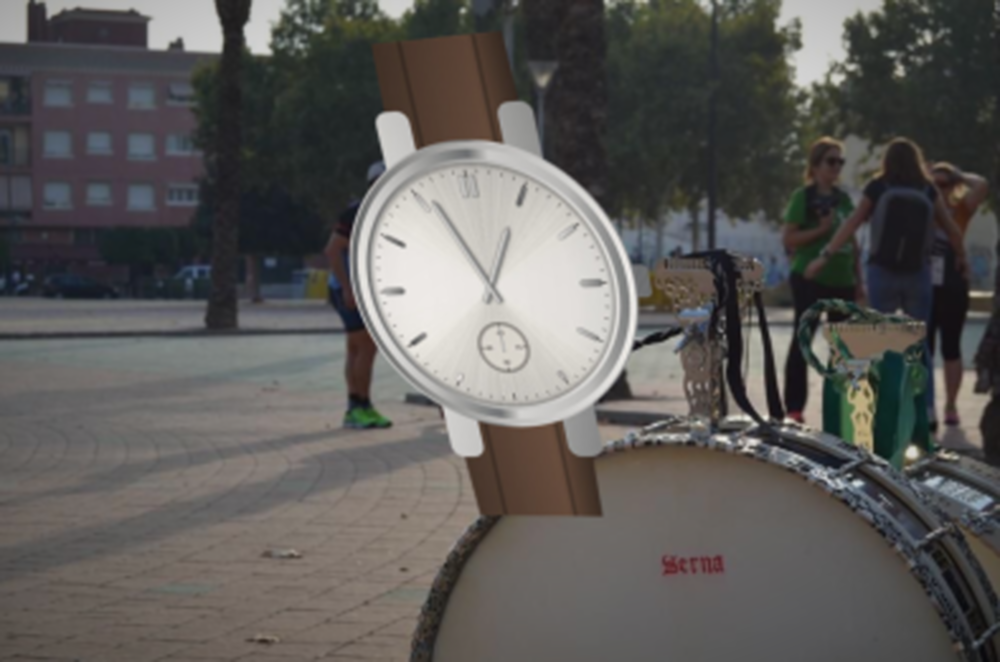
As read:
12,56
